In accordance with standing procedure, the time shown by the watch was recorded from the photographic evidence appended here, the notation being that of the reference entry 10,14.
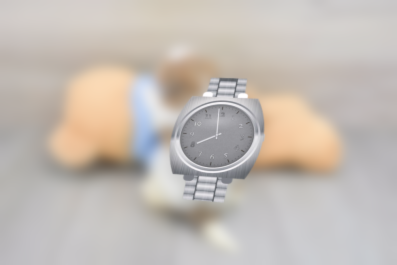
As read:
7,59
